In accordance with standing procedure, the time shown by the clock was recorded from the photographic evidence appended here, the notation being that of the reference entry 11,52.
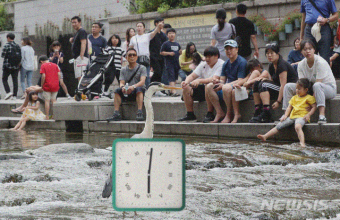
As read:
6,01
